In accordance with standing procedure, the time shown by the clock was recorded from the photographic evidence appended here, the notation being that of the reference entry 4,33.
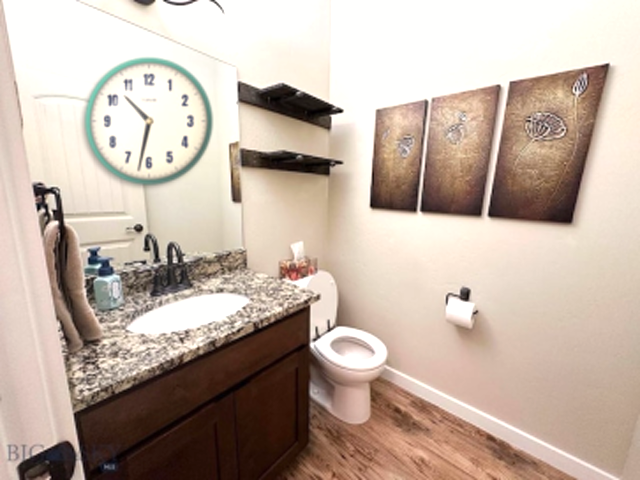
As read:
10,32
